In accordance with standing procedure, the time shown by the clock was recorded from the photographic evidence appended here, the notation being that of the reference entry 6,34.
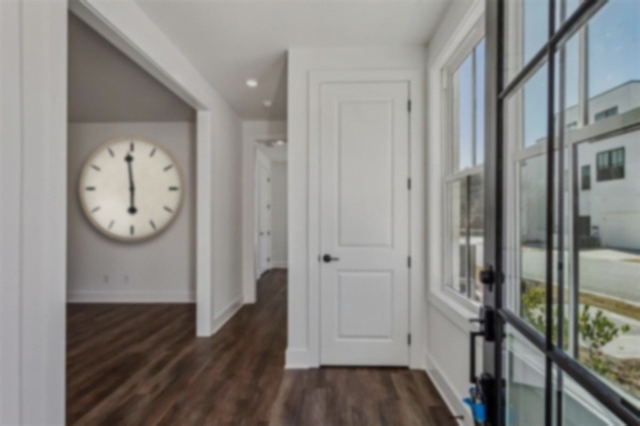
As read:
5,59
